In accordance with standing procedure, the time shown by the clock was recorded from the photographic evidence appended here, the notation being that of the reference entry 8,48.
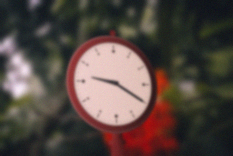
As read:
9,20
